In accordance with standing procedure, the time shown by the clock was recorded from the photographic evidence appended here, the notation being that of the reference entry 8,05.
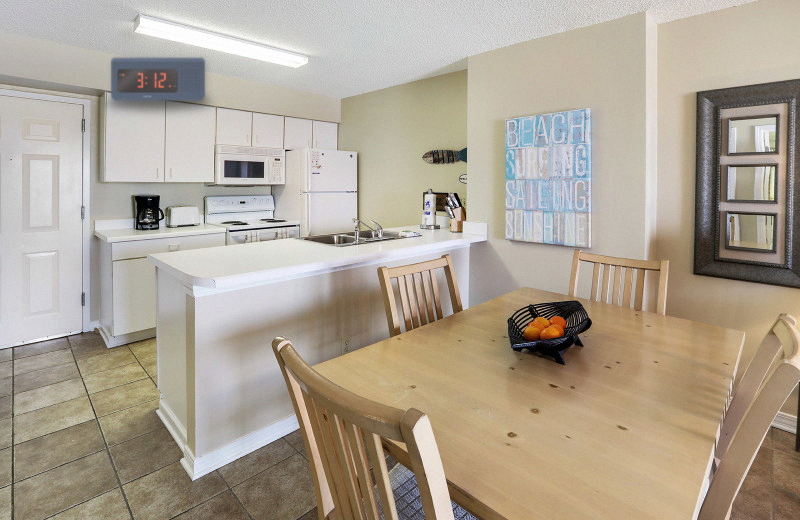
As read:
3,12
